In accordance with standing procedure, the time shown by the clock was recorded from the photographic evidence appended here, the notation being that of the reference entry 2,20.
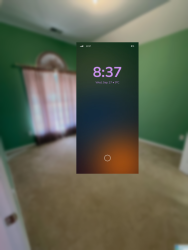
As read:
8,37
